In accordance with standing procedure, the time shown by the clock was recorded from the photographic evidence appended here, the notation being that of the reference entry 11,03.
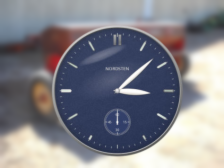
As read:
3,08
